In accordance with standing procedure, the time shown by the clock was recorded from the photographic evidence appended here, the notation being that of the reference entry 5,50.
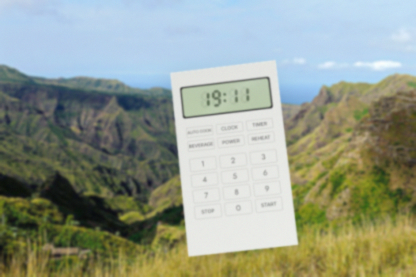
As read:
19,11
